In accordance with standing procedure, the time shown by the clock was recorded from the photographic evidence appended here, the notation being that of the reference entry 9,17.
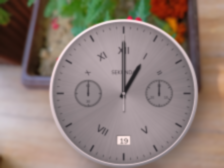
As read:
1,00
